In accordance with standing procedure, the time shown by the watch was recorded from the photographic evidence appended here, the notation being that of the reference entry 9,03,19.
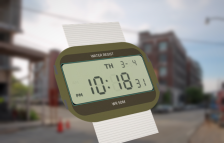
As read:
10,18,31
